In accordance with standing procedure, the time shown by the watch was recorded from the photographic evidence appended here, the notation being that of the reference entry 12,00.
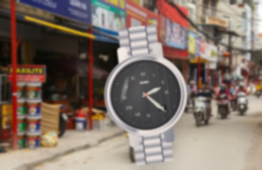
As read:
2,23
